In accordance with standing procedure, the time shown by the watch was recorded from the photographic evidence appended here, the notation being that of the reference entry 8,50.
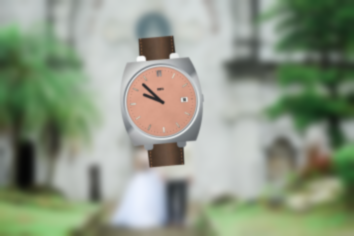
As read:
9,53
